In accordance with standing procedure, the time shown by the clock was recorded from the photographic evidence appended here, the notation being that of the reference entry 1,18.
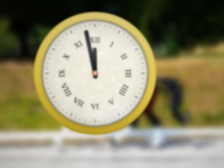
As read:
11,58
